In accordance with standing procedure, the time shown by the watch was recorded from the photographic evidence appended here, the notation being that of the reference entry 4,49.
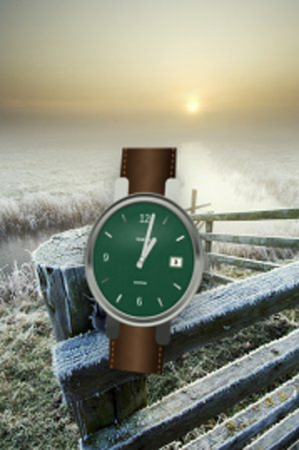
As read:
1,02
